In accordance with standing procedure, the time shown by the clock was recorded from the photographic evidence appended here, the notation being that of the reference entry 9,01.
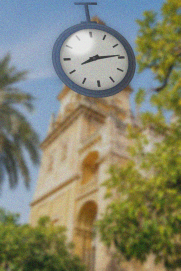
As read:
8,14
